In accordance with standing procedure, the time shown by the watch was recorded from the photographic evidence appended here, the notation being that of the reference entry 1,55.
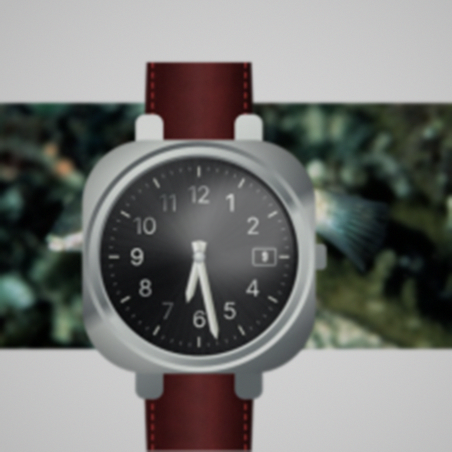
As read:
6,28
